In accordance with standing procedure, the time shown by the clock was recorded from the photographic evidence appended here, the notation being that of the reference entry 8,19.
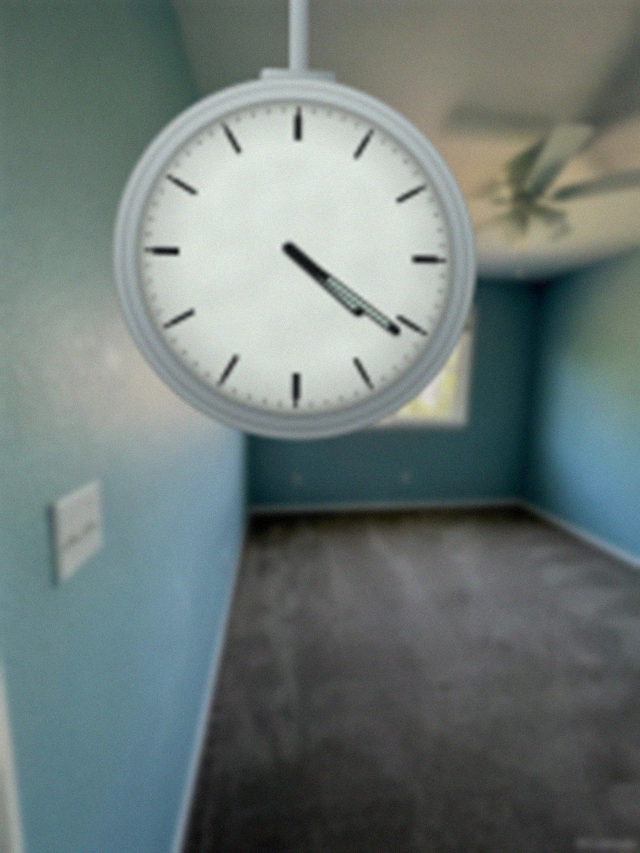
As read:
4,21
